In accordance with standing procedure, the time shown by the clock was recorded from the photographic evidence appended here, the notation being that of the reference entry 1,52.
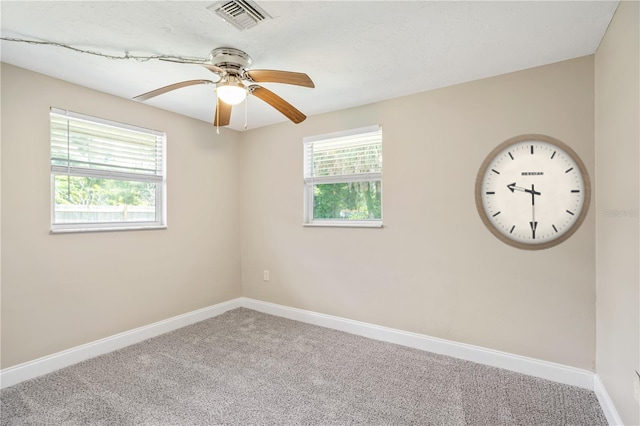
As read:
9,30
